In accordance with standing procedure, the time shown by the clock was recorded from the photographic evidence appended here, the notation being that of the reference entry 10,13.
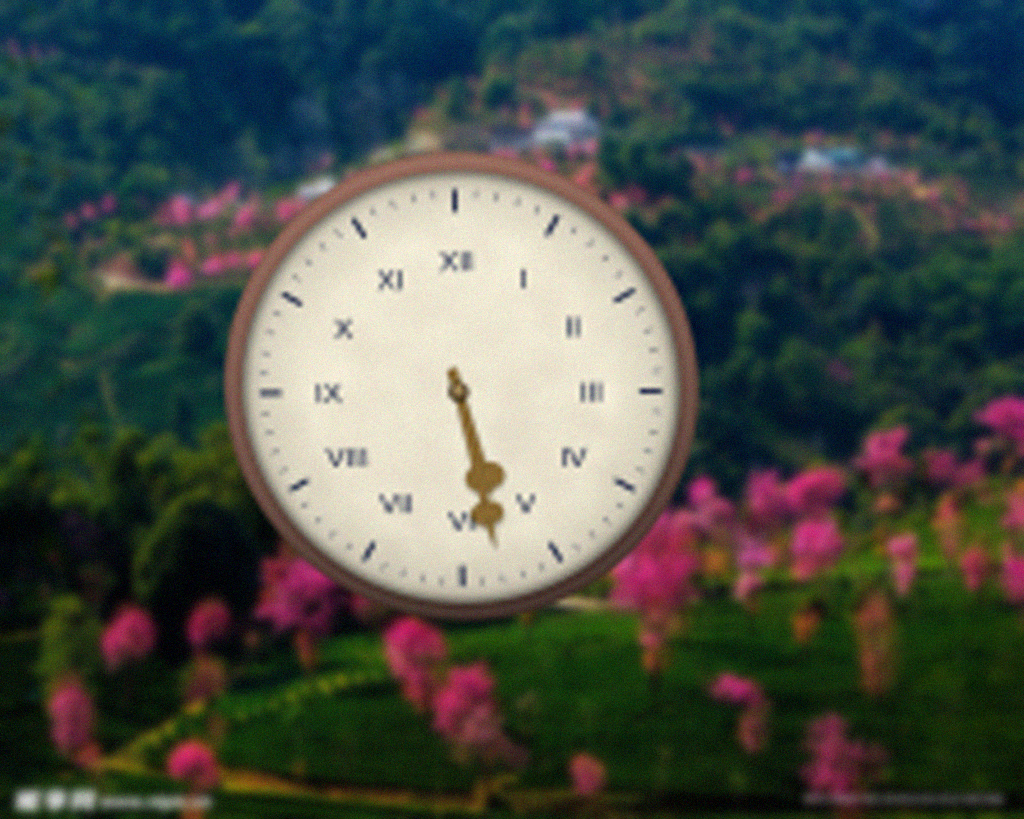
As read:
5,28
